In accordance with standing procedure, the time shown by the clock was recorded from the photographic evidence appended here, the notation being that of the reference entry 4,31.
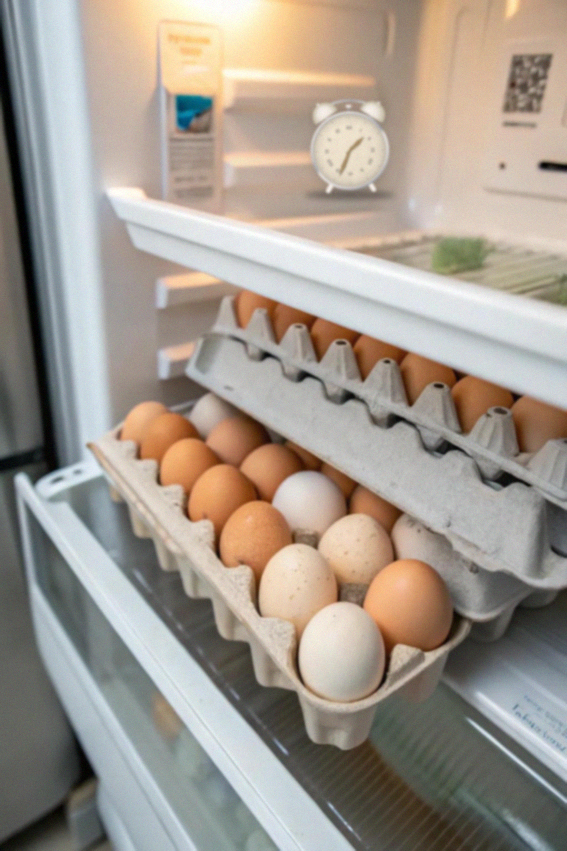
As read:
1,34
